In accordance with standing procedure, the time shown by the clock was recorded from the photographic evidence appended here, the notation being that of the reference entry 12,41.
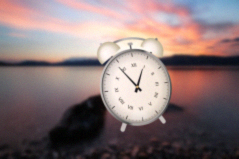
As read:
12,54
